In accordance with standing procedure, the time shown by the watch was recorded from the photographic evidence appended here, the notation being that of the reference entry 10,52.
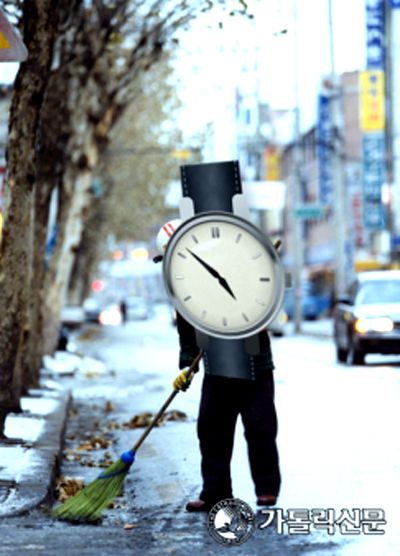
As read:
4,52
